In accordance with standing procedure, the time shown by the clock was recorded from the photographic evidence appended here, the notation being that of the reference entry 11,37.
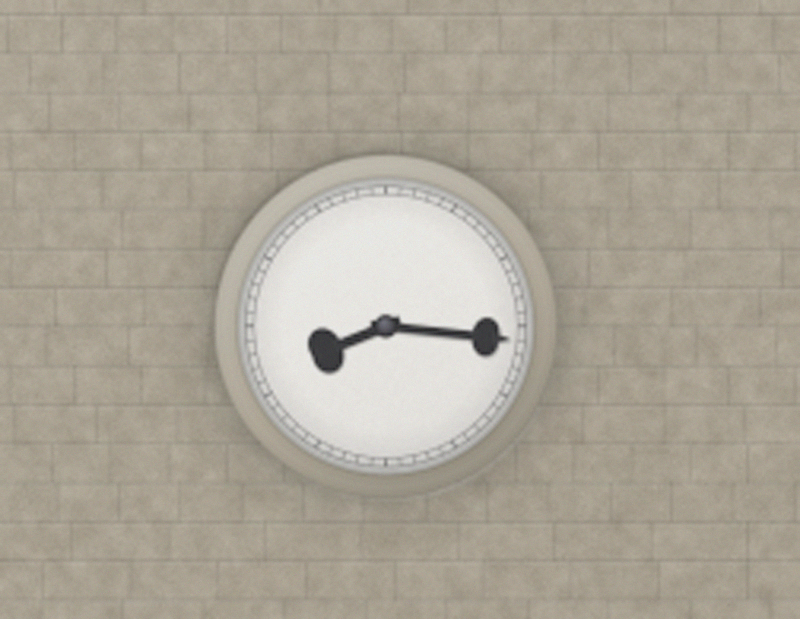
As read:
8,16
